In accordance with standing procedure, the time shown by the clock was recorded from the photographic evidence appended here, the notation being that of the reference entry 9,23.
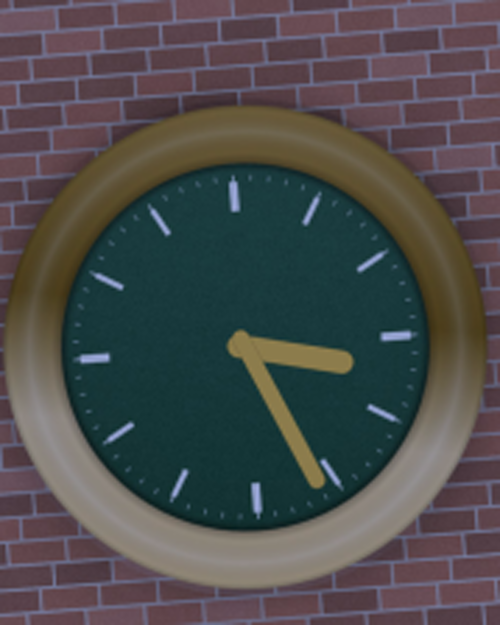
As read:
3,26
